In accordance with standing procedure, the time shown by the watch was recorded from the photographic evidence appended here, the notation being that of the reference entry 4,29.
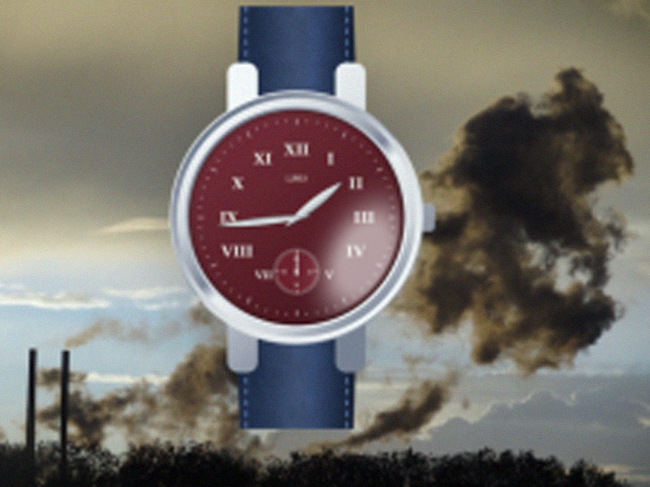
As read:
1,44
